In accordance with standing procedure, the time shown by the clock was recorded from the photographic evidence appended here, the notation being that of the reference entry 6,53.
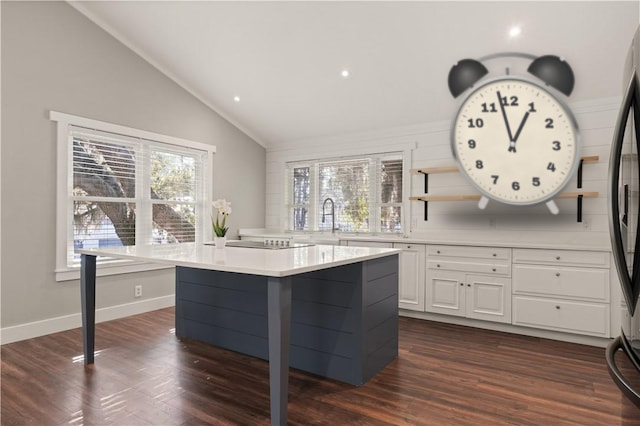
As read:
12,58
